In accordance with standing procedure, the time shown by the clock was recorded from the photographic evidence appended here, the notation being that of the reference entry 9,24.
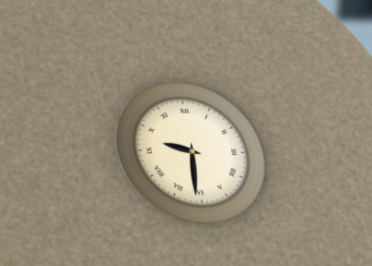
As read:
9,31
